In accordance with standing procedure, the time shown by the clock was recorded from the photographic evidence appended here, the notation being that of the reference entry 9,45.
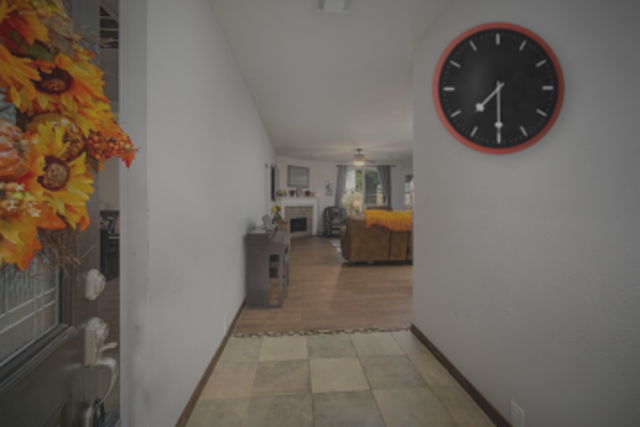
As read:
7,30
